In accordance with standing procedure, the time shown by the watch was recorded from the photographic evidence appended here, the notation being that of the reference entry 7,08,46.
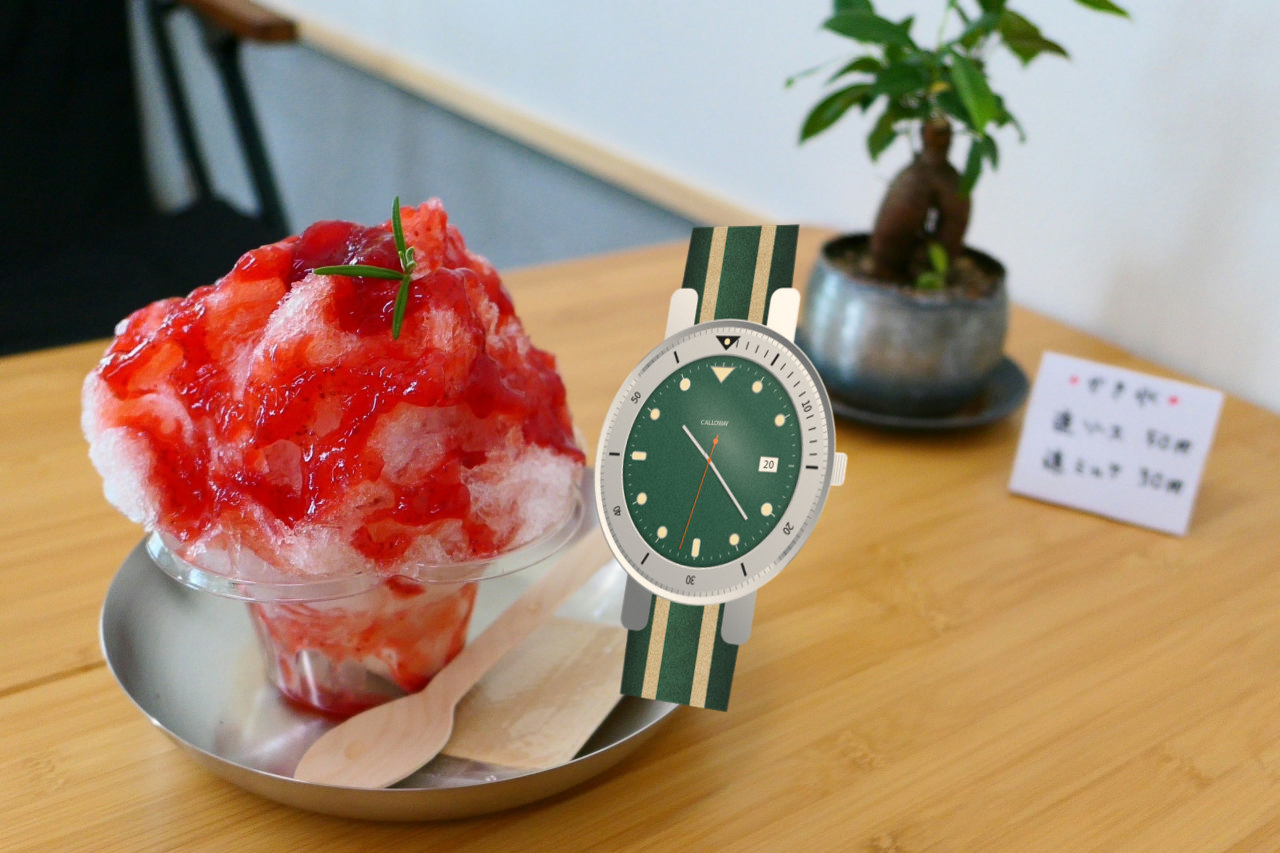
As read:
10,22,32
